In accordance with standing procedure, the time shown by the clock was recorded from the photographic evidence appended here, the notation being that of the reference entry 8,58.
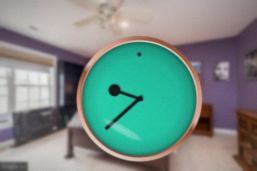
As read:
9,38
